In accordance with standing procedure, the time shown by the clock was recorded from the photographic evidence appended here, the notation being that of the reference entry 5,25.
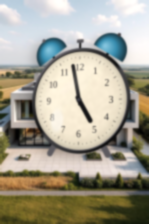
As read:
4,58
